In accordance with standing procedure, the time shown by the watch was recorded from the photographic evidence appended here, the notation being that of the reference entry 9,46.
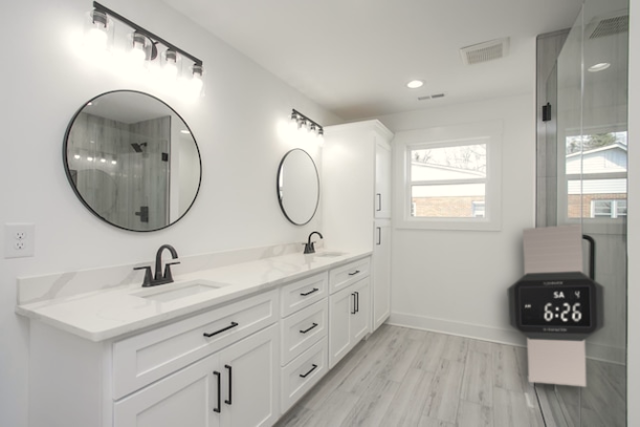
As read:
6,26
